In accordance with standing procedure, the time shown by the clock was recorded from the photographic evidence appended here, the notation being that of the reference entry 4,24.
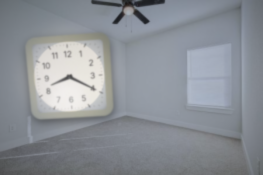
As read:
8,20
